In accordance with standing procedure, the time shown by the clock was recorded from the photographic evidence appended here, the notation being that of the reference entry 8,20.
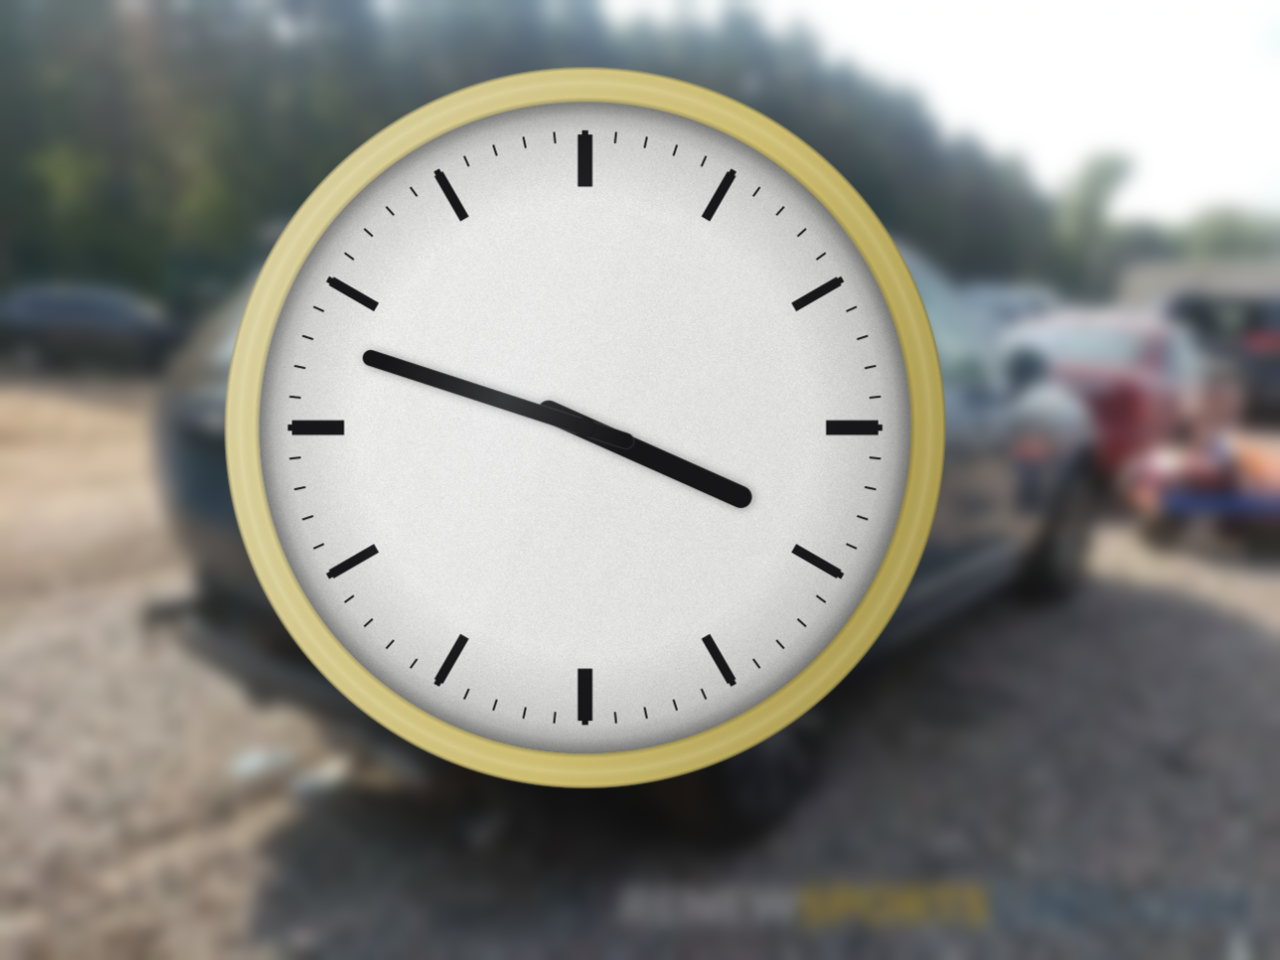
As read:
3,48
